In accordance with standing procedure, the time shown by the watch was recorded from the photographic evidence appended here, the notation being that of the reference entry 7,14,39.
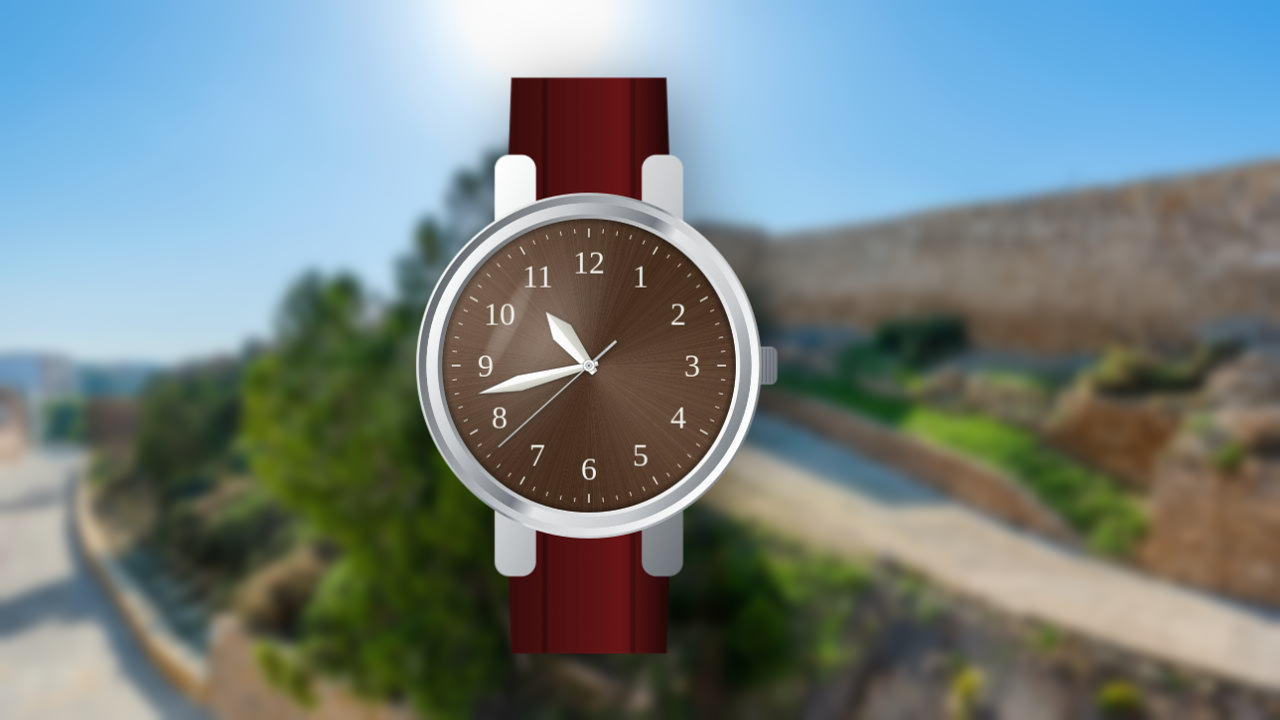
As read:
10,42,38
